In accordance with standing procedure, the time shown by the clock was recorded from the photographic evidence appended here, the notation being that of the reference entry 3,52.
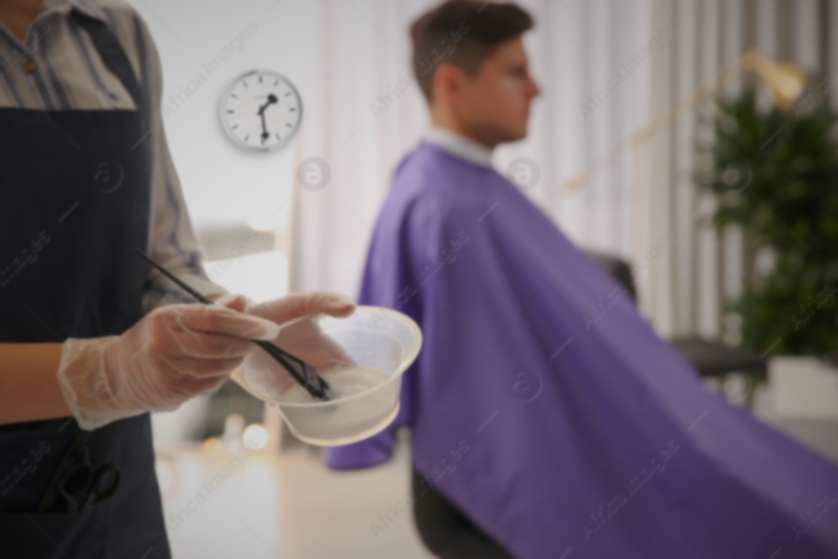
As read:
1,29
